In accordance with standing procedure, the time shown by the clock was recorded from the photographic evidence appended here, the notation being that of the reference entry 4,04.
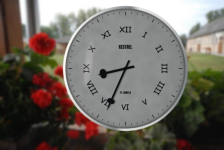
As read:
8,34
